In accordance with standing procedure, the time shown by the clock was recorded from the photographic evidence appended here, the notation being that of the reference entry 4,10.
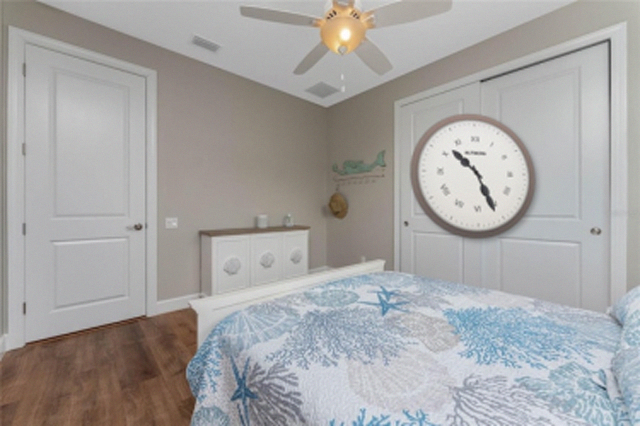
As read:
10,26
